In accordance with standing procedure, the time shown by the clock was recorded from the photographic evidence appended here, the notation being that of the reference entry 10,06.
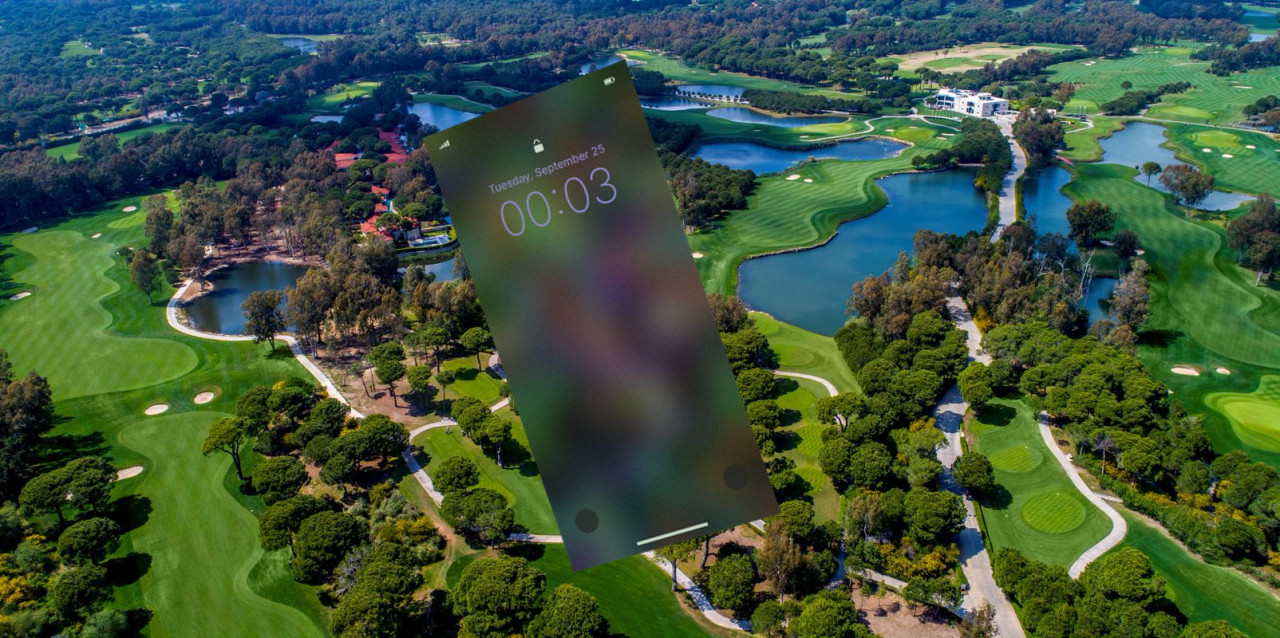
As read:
0,03
